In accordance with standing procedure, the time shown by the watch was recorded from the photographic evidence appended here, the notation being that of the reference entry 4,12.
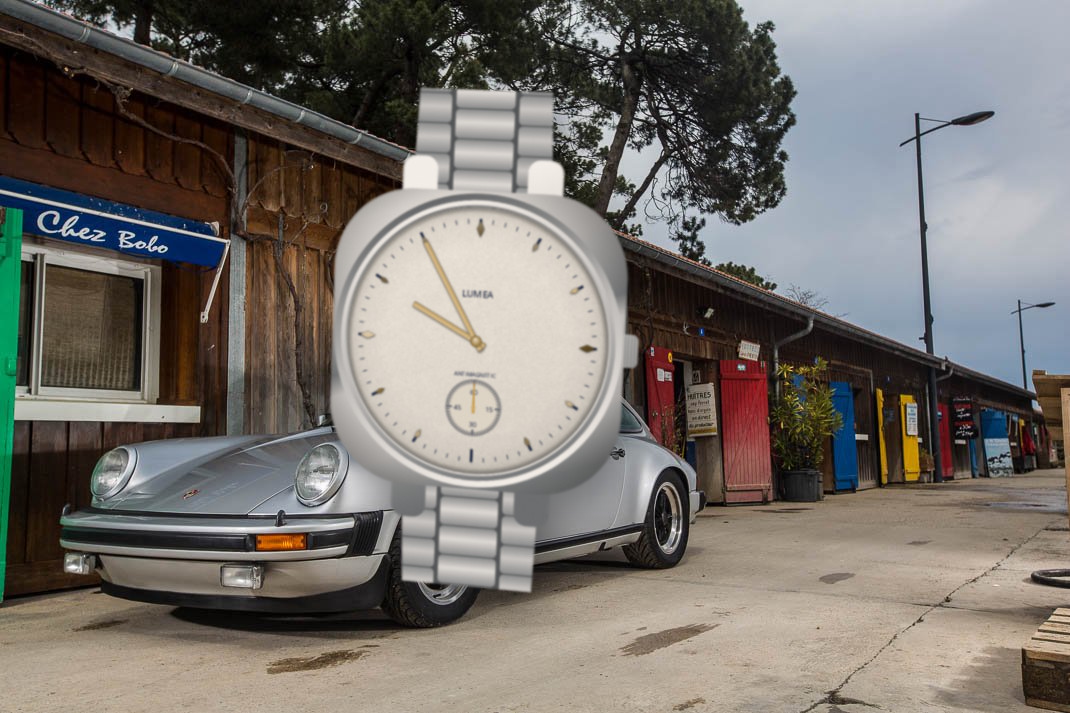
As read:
9,55
